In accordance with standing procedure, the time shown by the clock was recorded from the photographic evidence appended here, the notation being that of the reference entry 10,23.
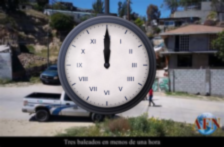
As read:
12,00
